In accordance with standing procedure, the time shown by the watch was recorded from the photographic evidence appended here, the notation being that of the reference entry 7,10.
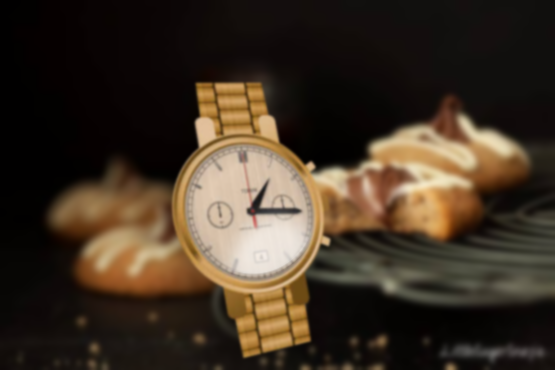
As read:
1,16
